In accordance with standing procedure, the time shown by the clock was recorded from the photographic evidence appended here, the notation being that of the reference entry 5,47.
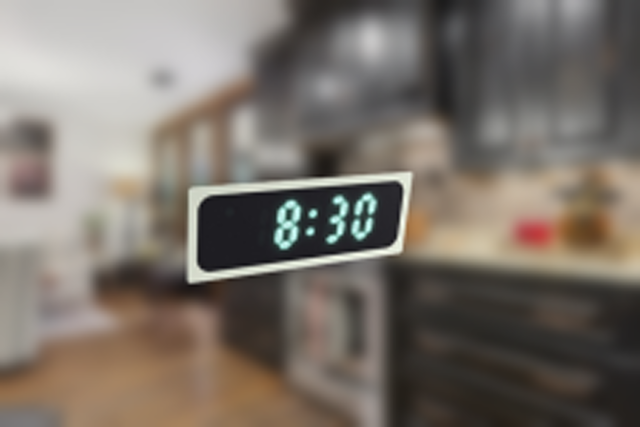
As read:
8,30
